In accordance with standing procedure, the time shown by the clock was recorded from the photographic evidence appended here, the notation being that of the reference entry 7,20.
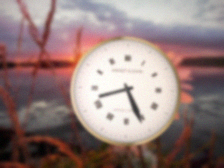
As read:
8,26
